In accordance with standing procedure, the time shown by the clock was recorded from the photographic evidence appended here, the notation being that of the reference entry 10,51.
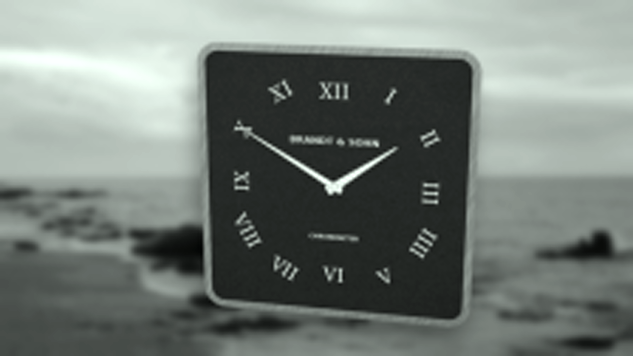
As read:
1,50
